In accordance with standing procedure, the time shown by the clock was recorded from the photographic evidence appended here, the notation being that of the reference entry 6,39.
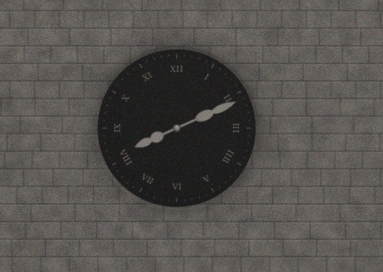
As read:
8,11
